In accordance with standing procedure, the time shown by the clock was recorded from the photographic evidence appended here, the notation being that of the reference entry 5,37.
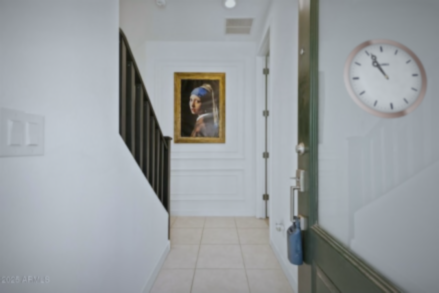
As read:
10,56
